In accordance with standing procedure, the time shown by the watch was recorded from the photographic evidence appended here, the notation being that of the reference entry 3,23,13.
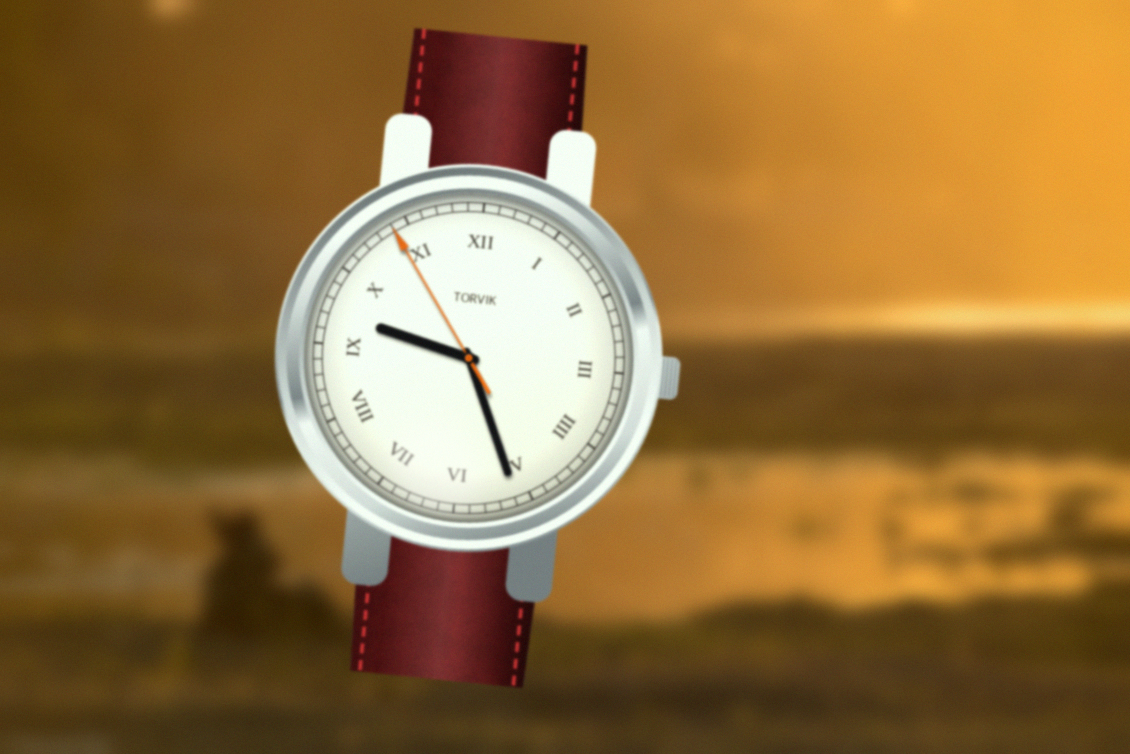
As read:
9,25,54
